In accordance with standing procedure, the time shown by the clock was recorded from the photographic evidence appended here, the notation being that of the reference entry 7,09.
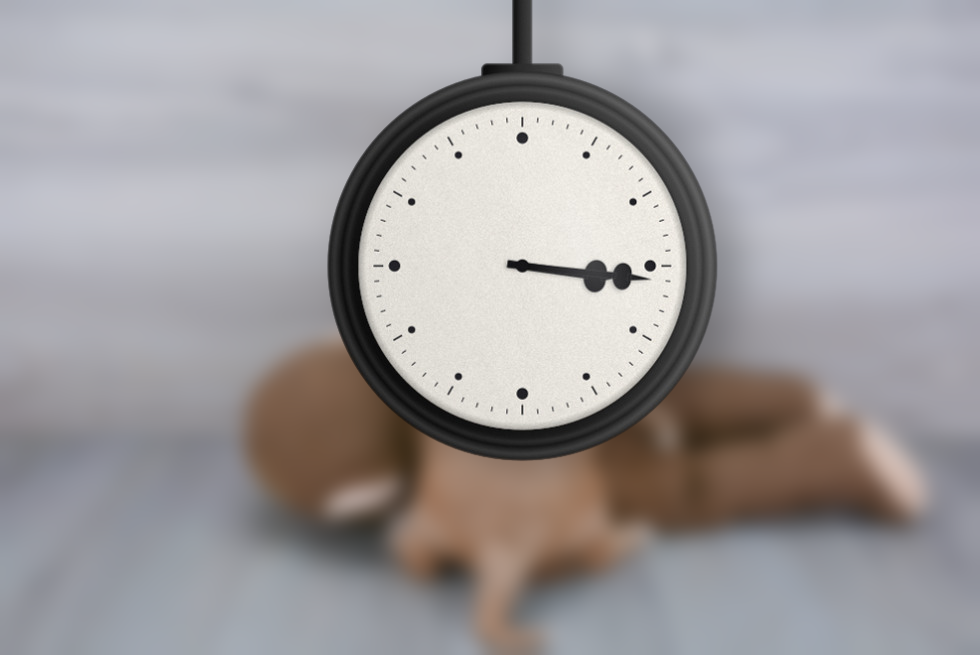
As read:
3,16
